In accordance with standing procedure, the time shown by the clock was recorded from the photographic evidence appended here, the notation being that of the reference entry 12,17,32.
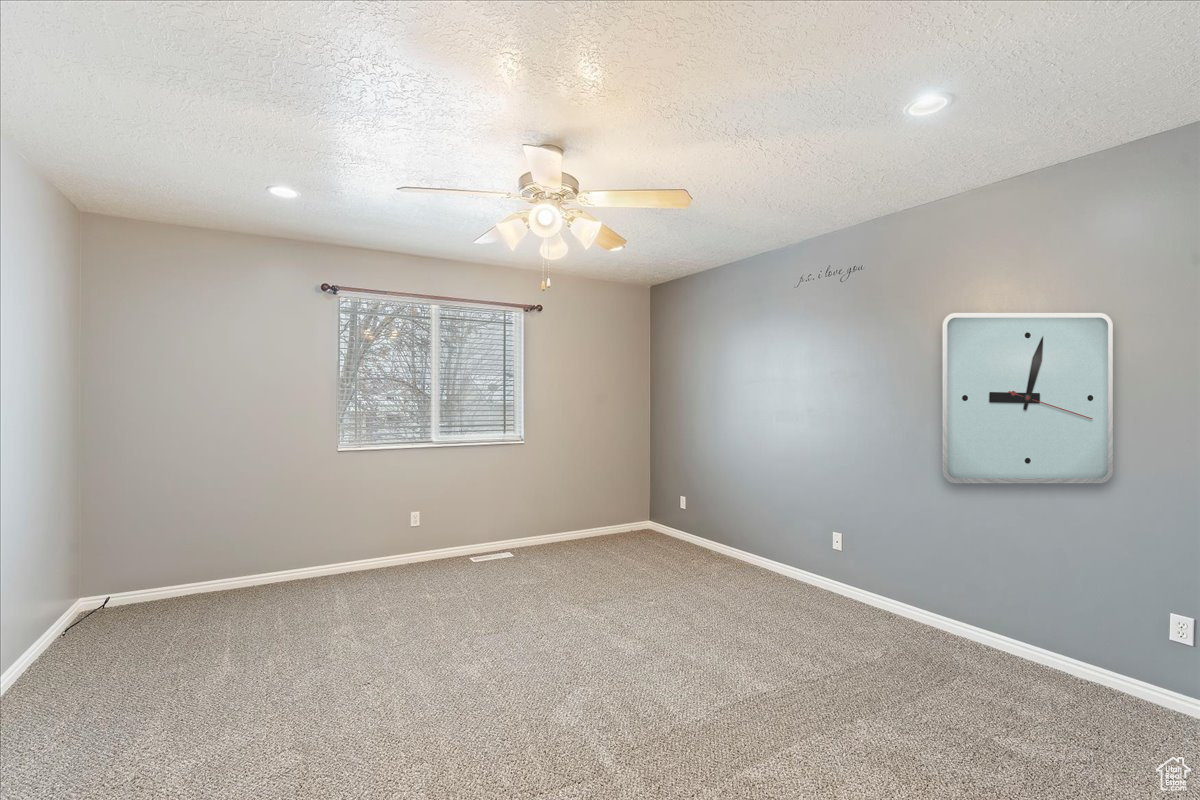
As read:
9,02,18
